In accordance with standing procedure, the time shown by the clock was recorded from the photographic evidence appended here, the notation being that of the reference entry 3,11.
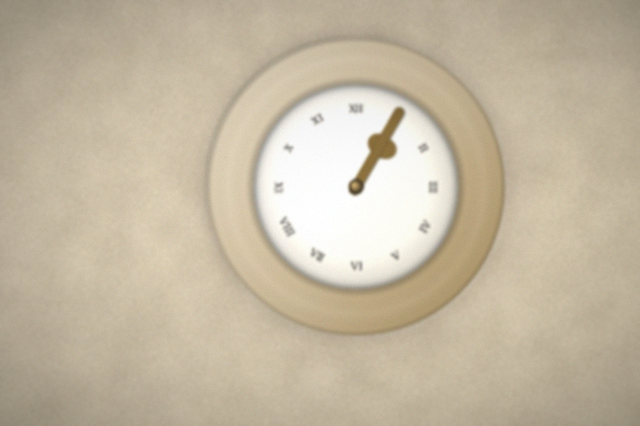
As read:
1,05
